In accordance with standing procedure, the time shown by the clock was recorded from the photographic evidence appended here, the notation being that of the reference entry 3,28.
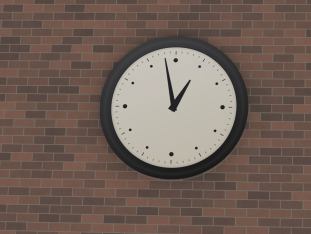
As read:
12,58
